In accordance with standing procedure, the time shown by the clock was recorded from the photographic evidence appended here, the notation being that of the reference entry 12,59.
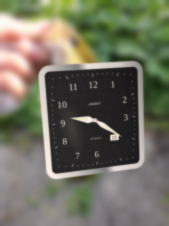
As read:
9,21
